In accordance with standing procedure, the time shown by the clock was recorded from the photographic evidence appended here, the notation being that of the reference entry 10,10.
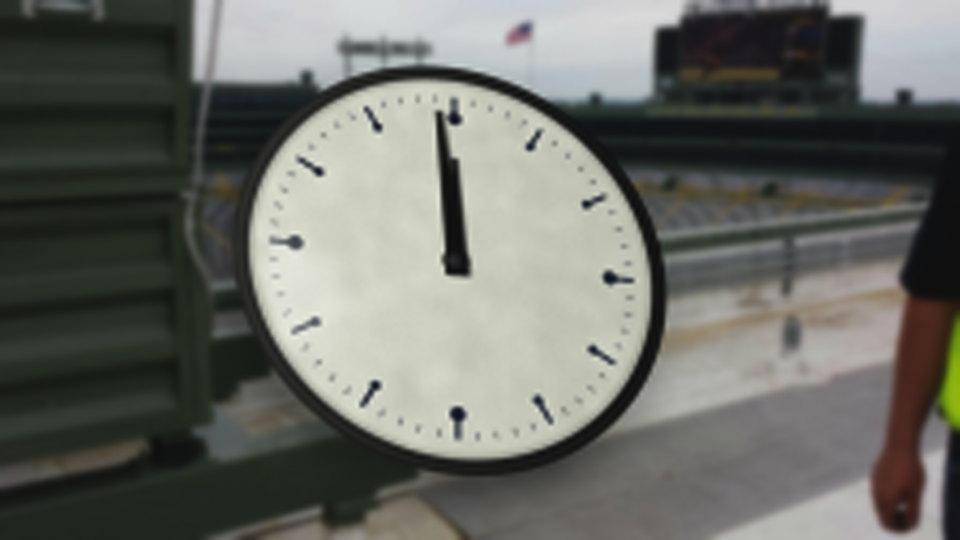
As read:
11,59
